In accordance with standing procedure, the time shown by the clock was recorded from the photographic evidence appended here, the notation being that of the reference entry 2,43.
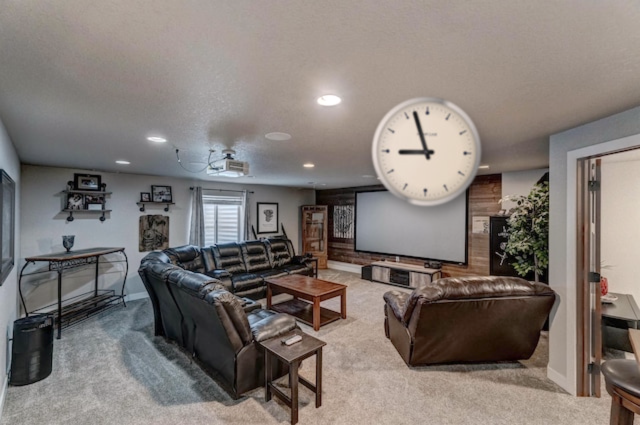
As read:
8,57
